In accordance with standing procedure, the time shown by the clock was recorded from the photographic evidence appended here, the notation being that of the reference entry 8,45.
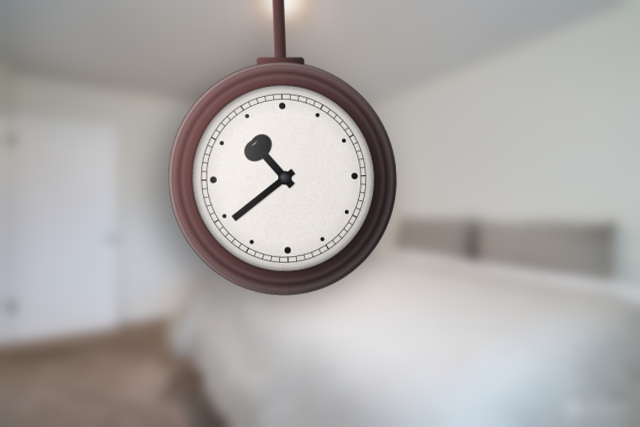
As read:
10,39
